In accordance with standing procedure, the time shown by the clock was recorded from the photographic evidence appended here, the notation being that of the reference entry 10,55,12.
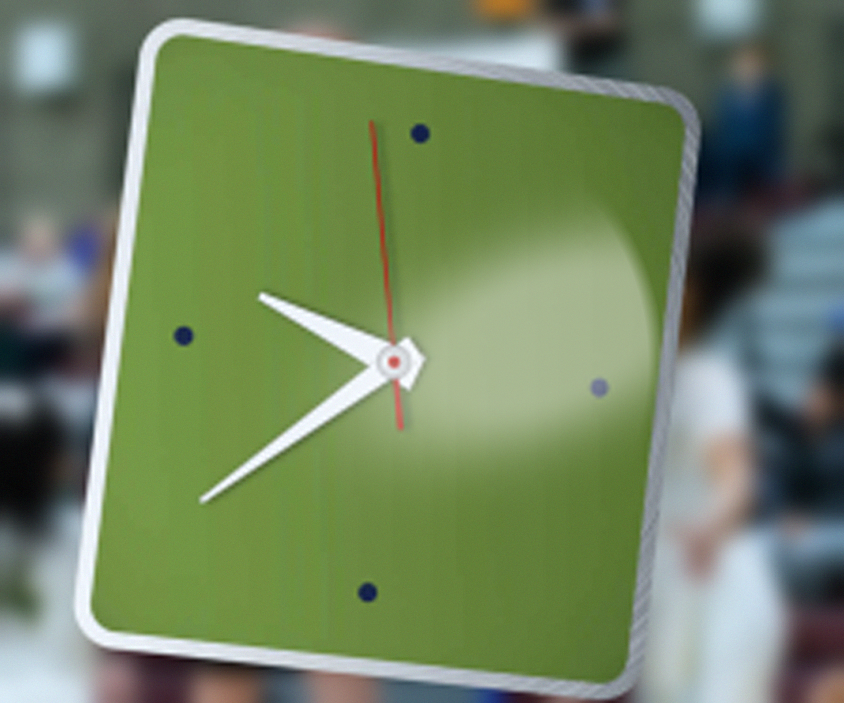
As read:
9,37,58
